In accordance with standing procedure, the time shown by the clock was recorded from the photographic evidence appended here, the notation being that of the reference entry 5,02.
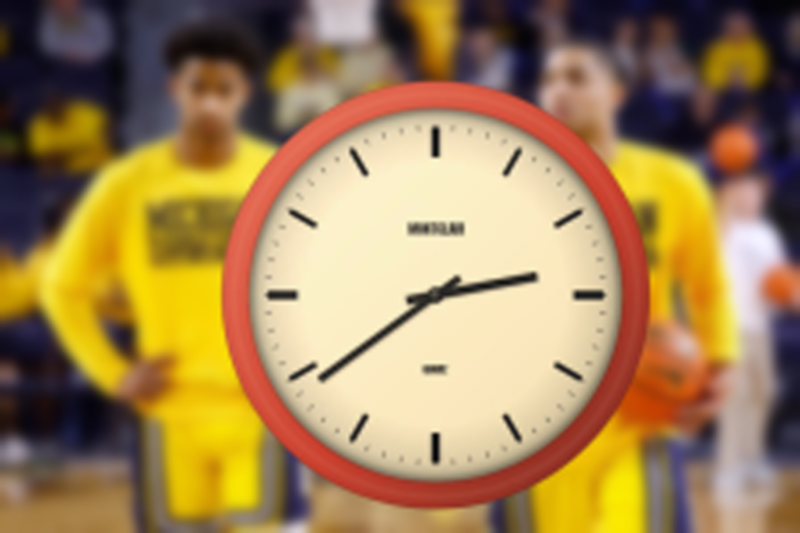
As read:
2,39
